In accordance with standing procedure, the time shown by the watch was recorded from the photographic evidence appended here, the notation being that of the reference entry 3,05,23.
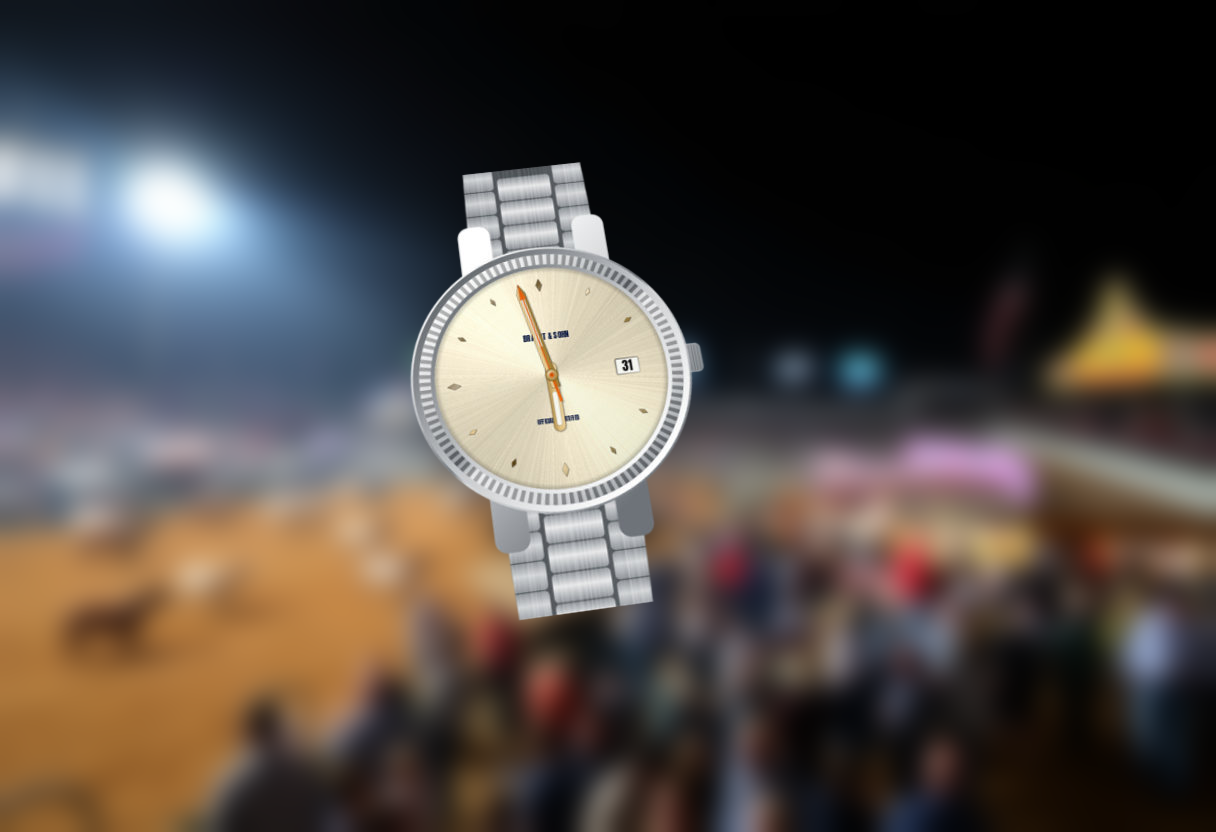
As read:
5,57,58
